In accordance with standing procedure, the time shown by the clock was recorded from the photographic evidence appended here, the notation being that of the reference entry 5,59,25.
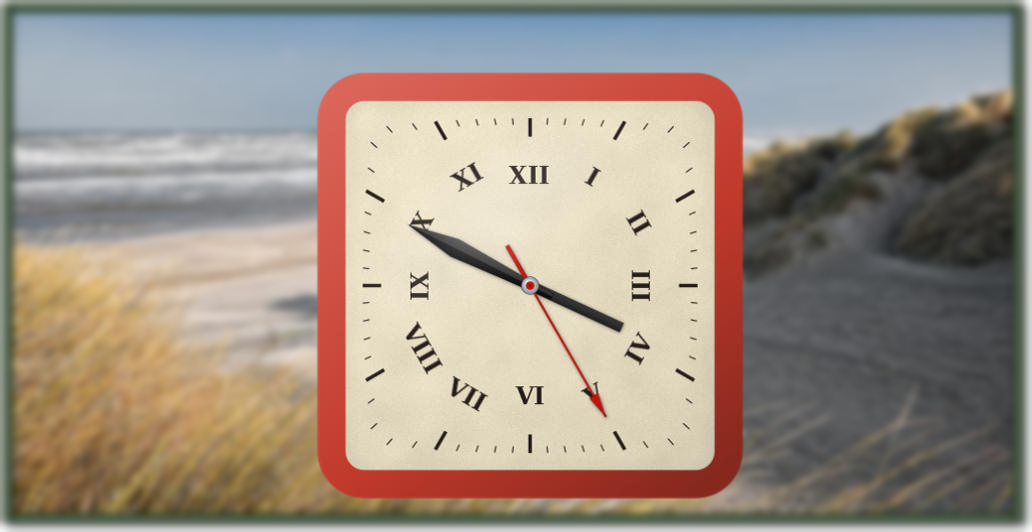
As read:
3,49,25
